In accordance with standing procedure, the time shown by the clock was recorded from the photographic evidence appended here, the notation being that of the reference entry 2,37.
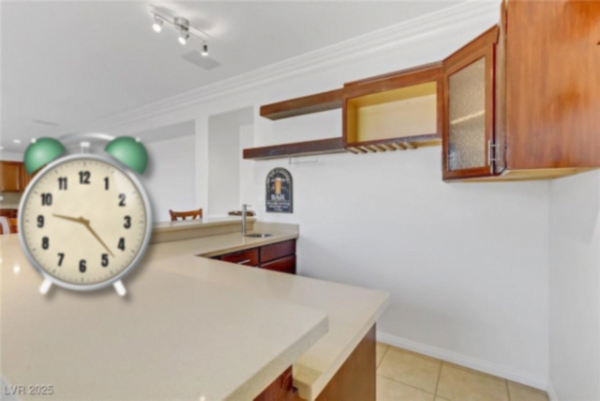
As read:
9,23
